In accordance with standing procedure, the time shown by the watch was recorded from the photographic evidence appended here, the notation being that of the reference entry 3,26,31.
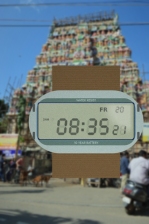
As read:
8,35,21
